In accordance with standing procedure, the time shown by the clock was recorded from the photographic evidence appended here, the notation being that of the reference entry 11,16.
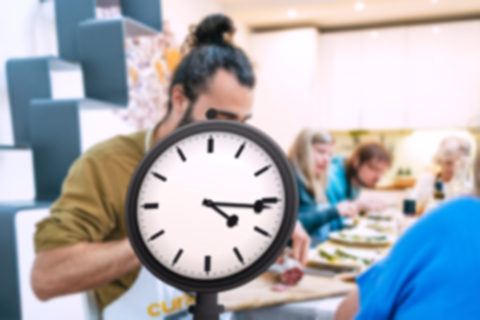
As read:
4,16
